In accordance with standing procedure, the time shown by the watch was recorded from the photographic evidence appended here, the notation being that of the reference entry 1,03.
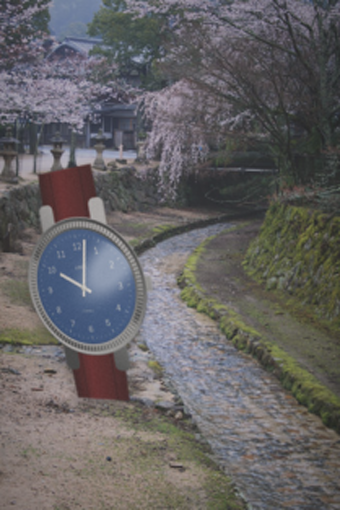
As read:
10,02
